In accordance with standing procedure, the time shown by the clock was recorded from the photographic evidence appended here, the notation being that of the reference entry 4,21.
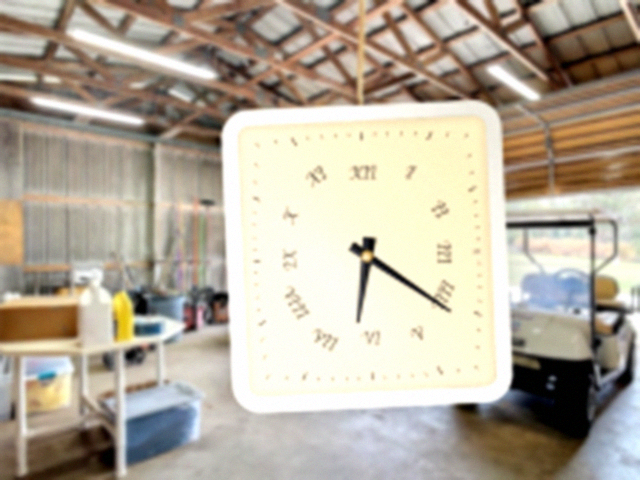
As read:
6,21
